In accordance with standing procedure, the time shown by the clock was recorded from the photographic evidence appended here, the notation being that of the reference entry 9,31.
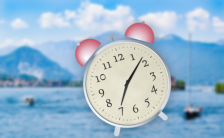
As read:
7,08
